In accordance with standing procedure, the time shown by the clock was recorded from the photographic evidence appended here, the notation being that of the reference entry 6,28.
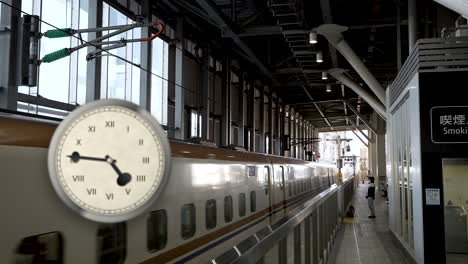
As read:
4,46
